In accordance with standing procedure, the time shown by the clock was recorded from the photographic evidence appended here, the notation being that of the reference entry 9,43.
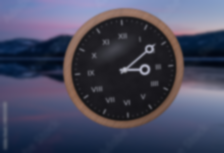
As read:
3,09
